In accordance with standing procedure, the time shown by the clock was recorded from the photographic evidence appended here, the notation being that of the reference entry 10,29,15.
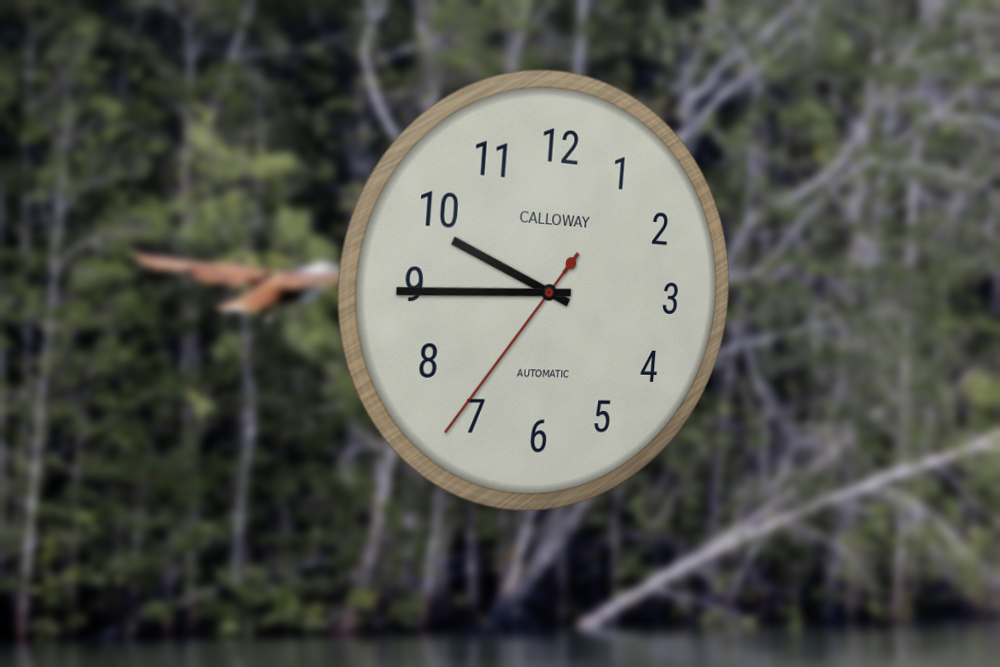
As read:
9,44,36
